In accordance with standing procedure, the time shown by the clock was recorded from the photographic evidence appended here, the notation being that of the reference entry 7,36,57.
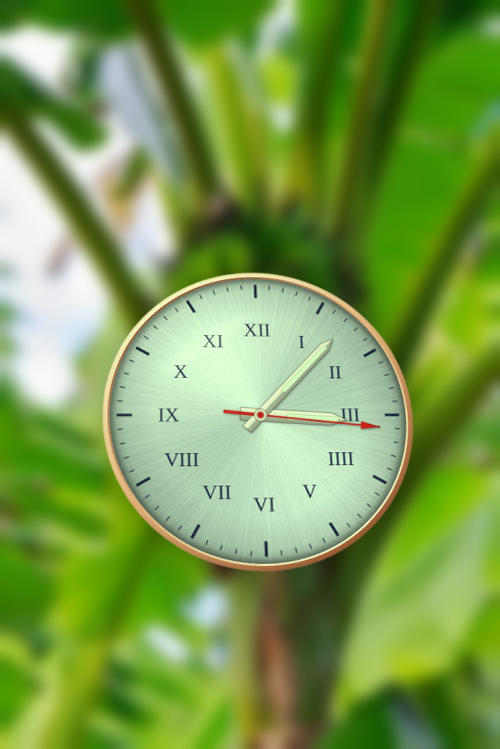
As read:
3,07,16
